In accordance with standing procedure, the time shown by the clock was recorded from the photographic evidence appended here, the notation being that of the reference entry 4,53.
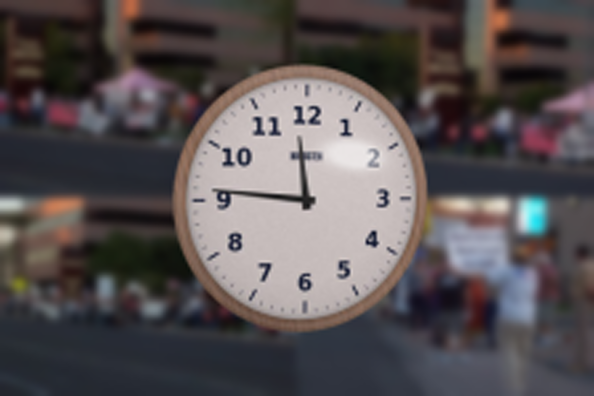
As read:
11,46
